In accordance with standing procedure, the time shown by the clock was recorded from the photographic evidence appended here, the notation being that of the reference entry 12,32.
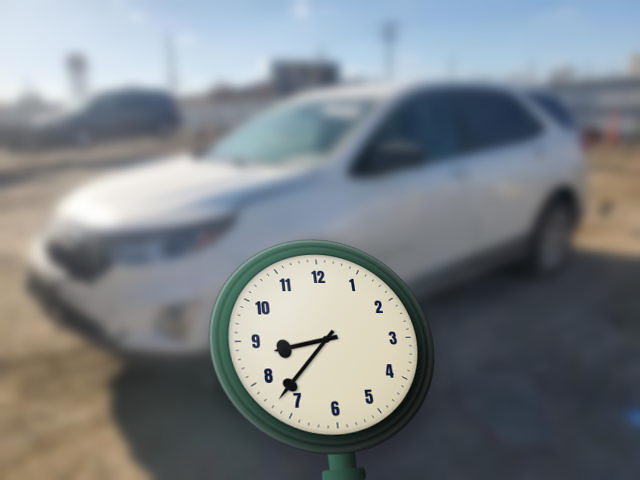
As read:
8,37
